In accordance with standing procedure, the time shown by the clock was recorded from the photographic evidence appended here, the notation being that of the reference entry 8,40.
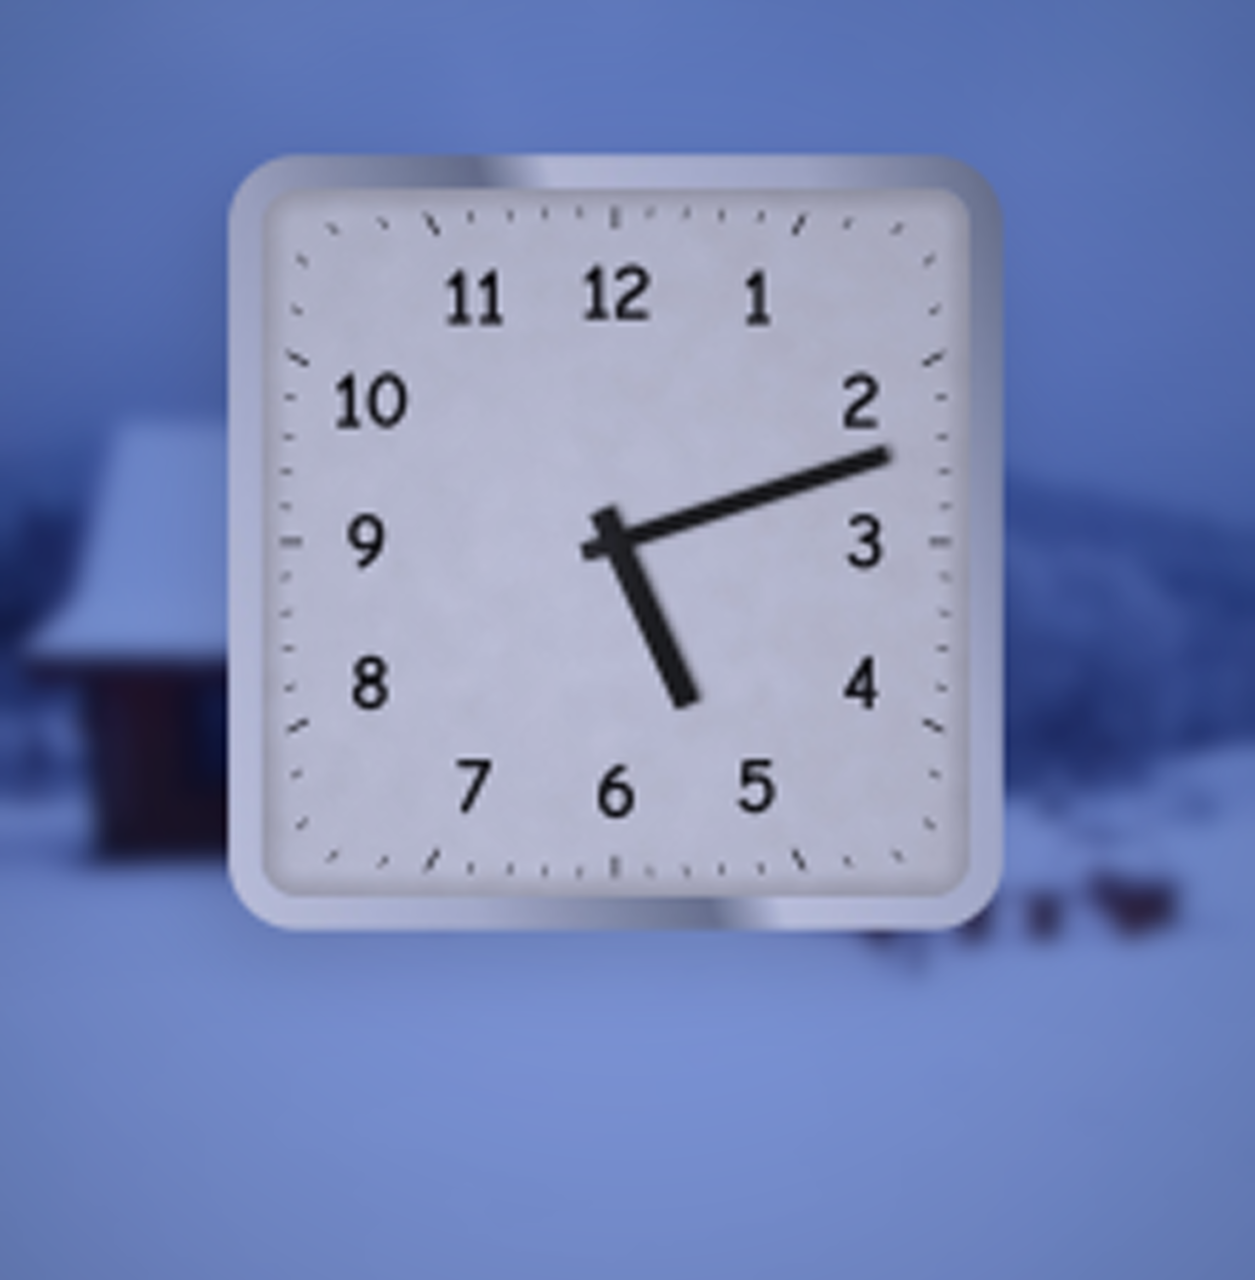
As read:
5,12
